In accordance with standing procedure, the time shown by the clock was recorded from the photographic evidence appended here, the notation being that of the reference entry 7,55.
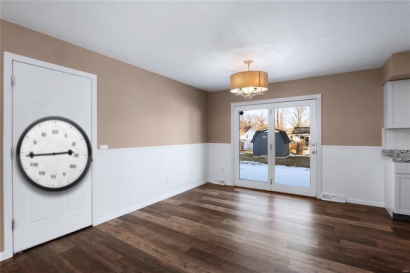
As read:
2,44
